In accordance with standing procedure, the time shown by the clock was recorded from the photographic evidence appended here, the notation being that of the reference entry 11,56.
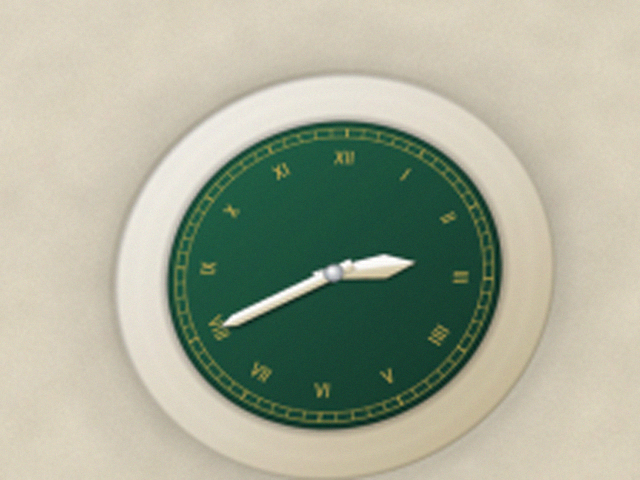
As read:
2,40
